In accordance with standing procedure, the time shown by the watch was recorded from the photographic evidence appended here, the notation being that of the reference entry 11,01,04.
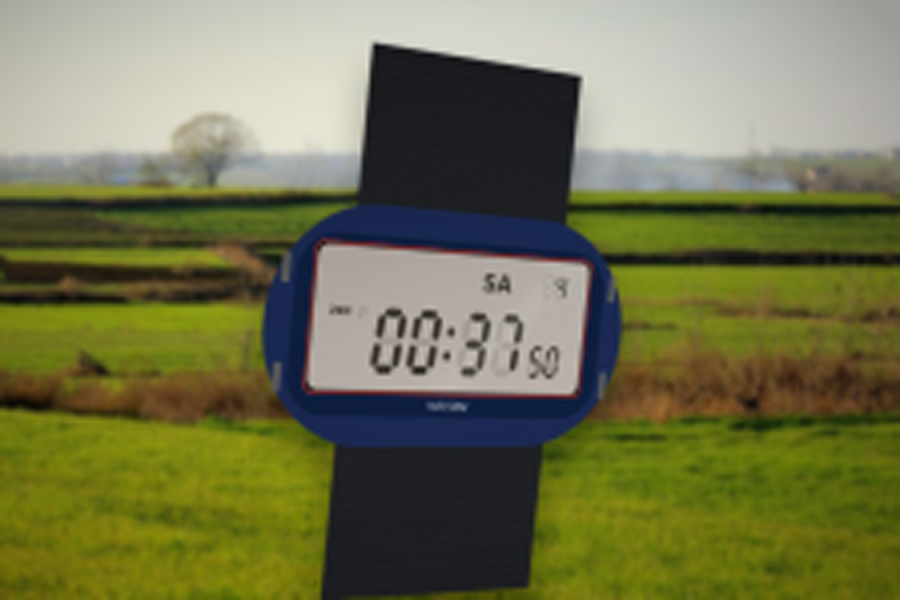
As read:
0,37,50
